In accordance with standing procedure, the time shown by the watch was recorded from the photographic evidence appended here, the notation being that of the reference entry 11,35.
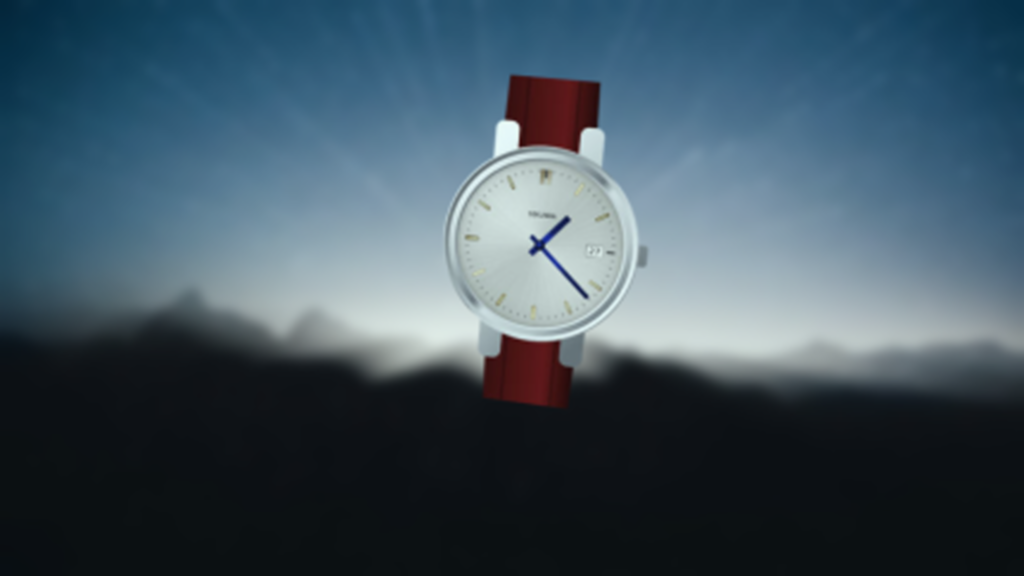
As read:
1,22
